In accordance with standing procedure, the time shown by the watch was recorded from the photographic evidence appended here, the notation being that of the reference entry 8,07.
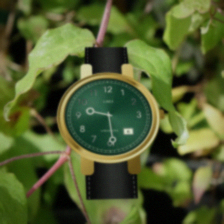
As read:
9,29
